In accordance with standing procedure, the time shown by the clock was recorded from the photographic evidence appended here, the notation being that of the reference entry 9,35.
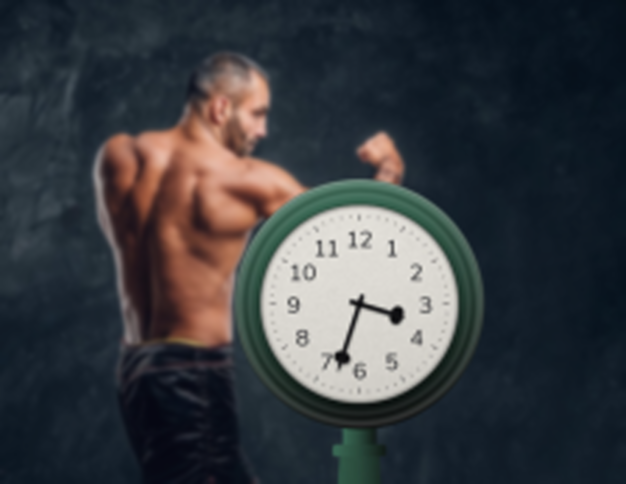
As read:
3,33
